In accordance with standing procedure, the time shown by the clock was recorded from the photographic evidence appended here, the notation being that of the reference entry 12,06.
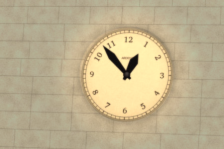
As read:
12,53
